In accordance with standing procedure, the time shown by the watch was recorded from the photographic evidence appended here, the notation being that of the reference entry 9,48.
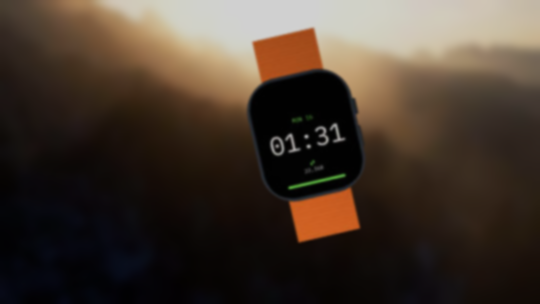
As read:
1,31
